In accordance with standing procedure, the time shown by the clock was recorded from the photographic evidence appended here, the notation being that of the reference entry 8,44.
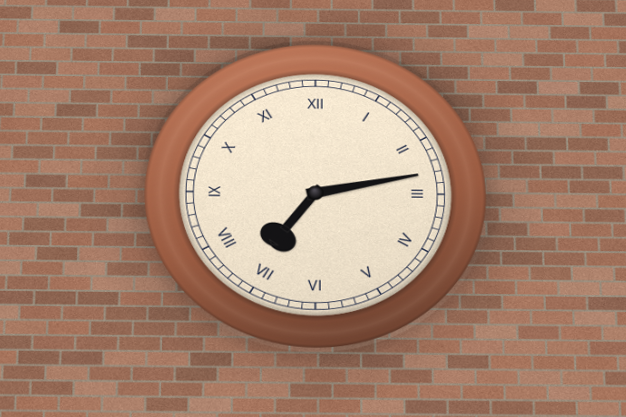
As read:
7,13
